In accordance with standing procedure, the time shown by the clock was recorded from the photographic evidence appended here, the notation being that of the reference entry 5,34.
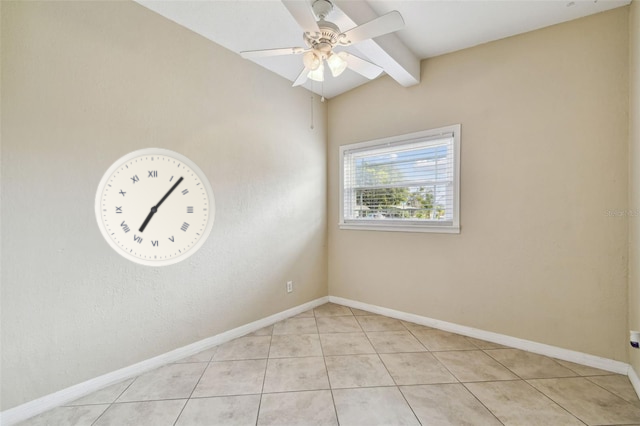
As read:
7,07
